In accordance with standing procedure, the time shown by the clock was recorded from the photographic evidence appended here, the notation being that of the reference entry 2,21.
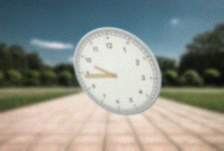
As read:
9,44
